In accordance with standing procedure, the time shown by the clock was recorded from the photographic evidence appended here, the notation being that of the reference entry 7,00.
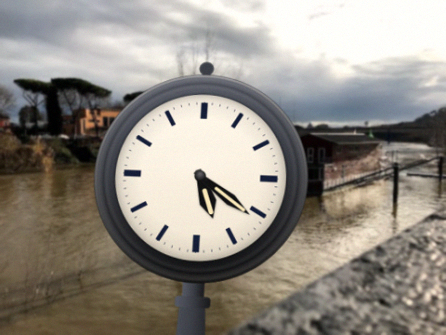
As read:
5,21
